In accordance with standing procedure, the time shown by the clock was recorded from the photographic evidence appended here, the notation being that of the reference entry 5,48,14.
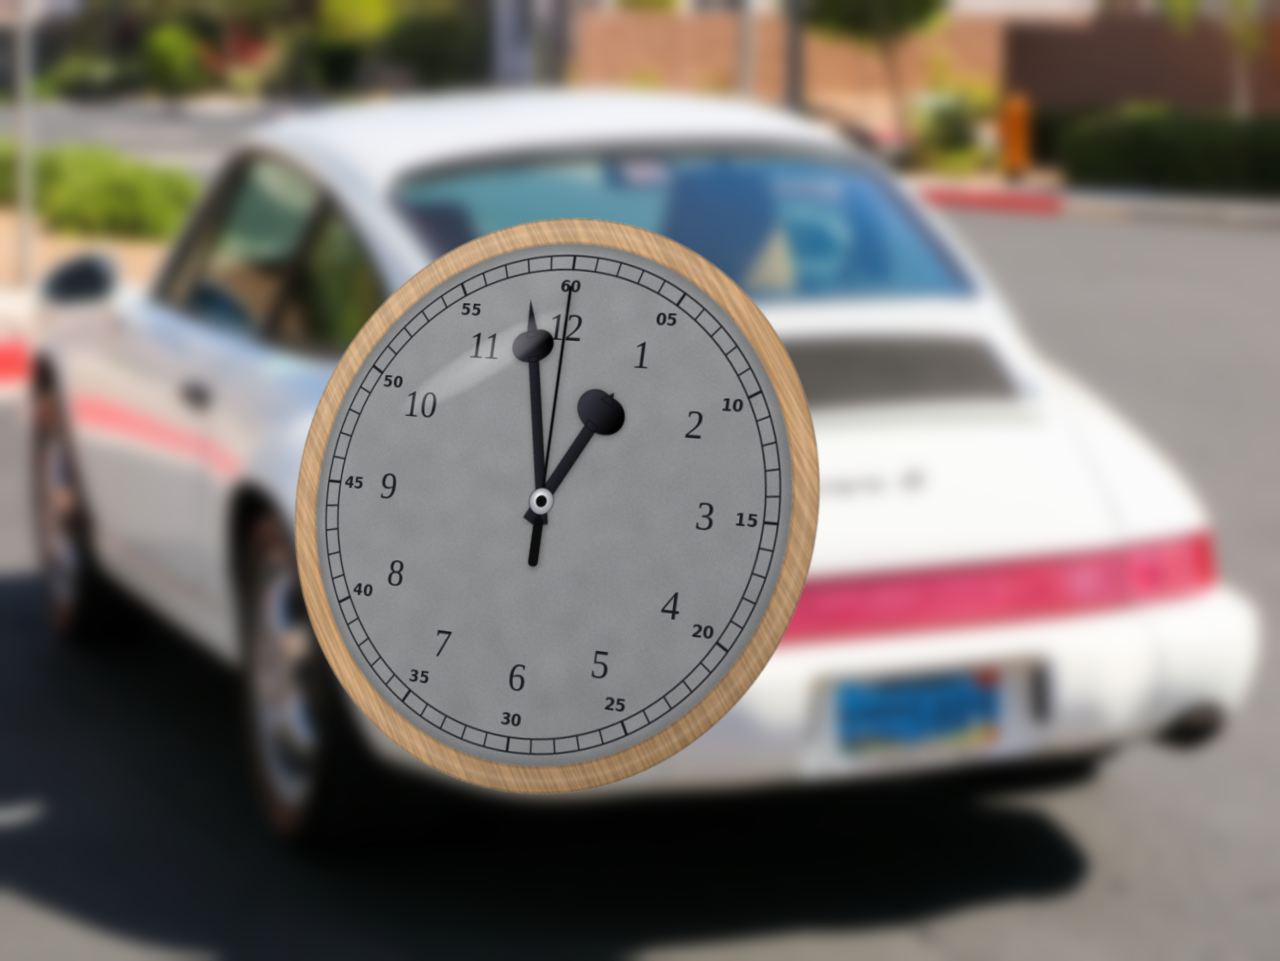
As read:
12,58,00
